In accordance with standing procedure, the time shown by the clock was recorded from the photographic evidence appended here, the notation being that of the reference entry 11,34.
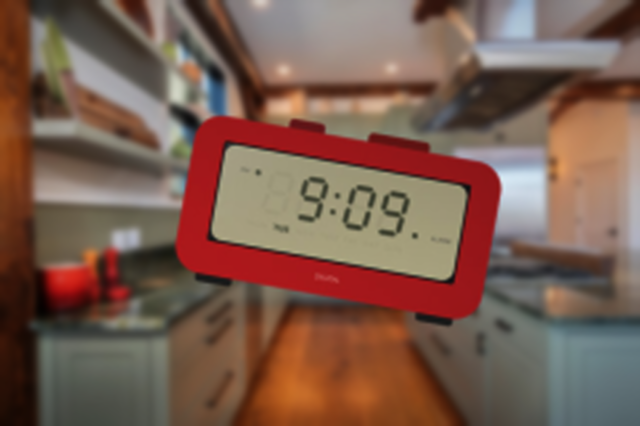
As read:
9,09
